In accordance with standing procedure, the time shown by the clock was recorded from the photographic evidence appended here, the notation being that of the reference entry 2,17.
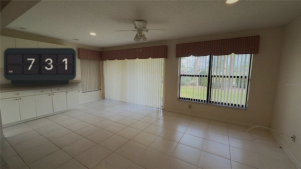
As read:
7,31
